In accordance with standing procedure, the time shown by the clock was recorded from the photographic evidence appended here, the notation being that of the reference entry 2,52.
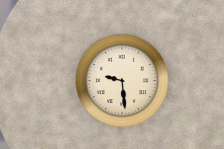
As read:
9,29
